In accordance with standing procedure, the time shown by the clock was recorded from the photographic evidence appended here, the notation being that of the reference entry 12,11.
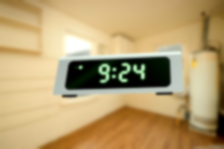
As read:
9,24
